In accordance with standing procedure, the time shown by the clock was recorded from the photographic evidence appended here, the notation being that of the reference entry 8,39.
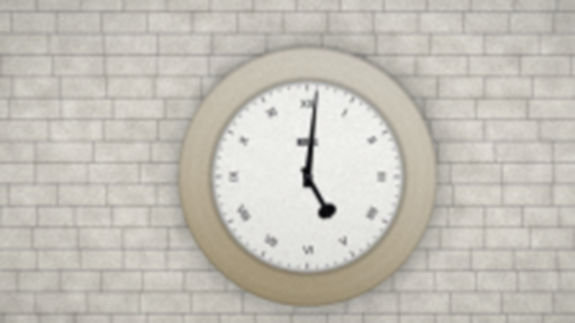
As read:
5,01
